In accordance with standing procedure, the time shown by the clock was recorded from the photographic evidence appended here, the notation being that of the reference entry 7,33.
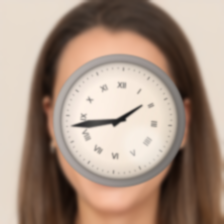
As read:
1,43
